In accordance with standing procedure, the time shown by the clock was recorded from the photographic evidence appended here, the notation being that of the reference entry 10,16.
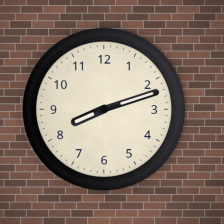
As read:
8,12
